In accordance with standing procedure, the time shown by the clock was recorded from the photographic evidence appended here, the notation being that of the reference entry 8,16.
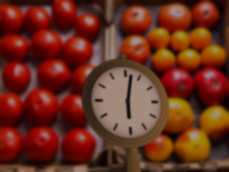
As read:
6,02
